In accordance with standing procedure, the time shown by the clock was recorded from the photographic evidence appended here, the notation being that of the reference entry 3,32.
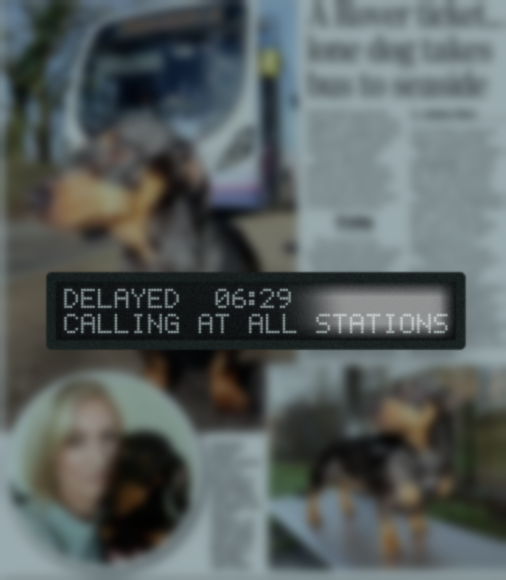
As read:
6,29
